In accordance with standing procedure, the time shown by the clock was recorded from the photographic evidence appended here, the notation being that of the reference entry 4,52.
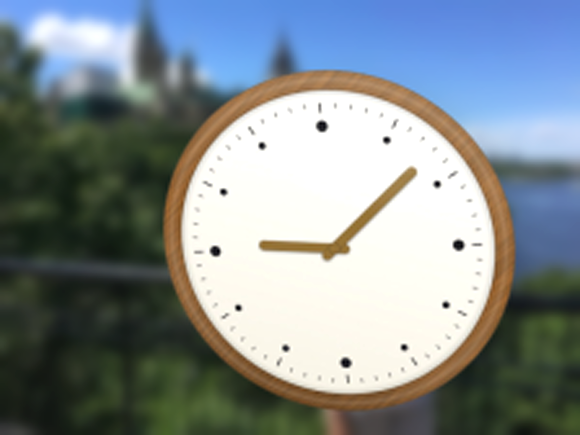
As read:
9,08
